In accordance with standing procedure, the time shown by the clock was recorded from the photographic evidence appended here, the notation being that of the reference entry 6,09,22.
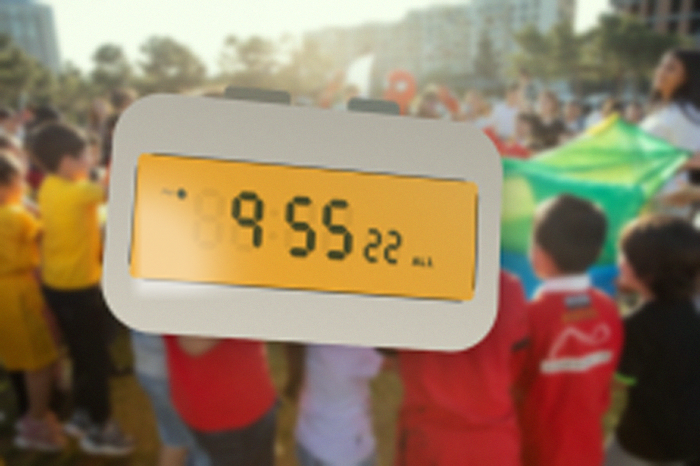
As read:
9,55,22
